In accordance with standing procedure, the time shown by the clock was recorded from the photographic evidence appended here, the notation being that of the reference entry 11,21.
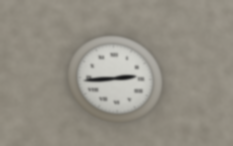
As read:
2,44
